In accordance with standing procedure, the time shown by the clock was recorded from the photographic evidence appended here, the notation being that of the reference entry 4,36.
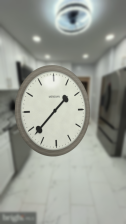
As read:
1,38
